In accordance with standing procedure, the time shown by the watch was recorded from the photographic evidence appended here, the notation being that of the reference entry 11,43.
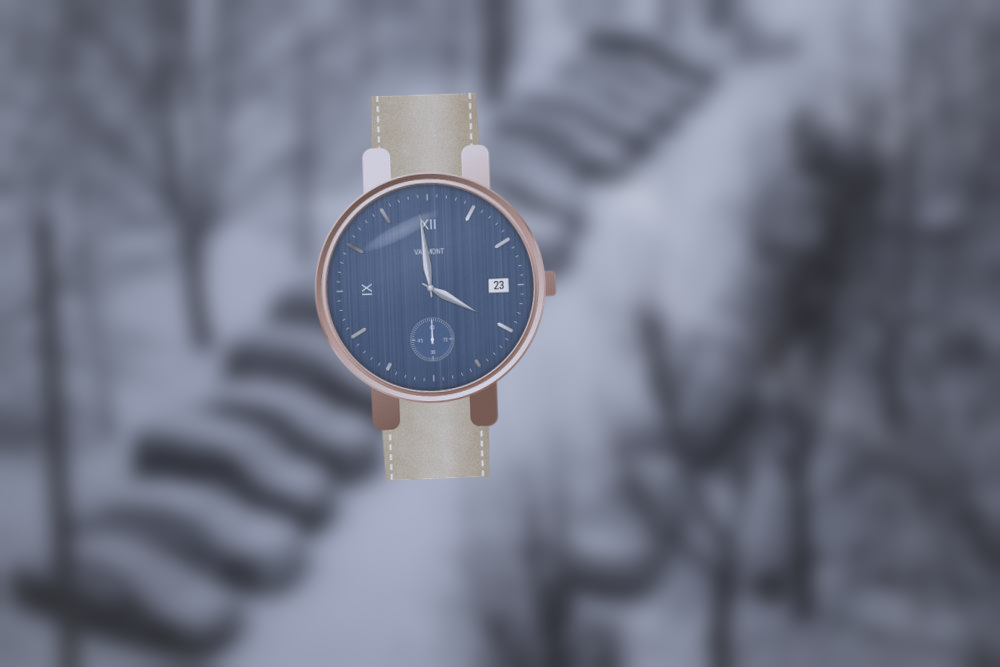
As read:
3,59
